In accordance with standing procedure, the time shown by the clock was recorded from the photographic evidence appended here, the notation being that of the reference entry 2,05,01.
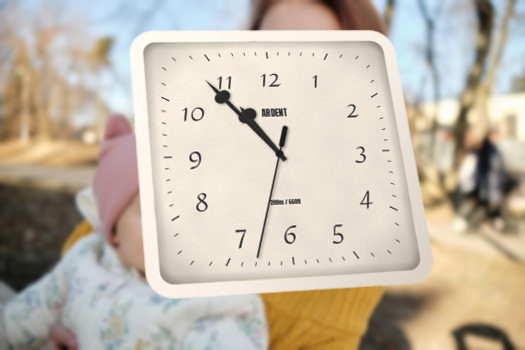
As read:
10,53,33
